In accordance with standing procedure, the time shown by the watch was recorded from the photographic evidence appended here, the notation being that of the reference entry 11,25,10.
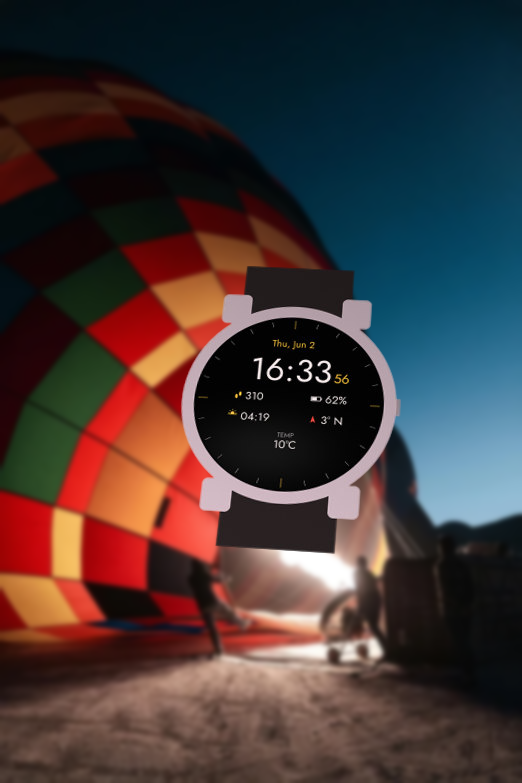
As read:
16,33,56
